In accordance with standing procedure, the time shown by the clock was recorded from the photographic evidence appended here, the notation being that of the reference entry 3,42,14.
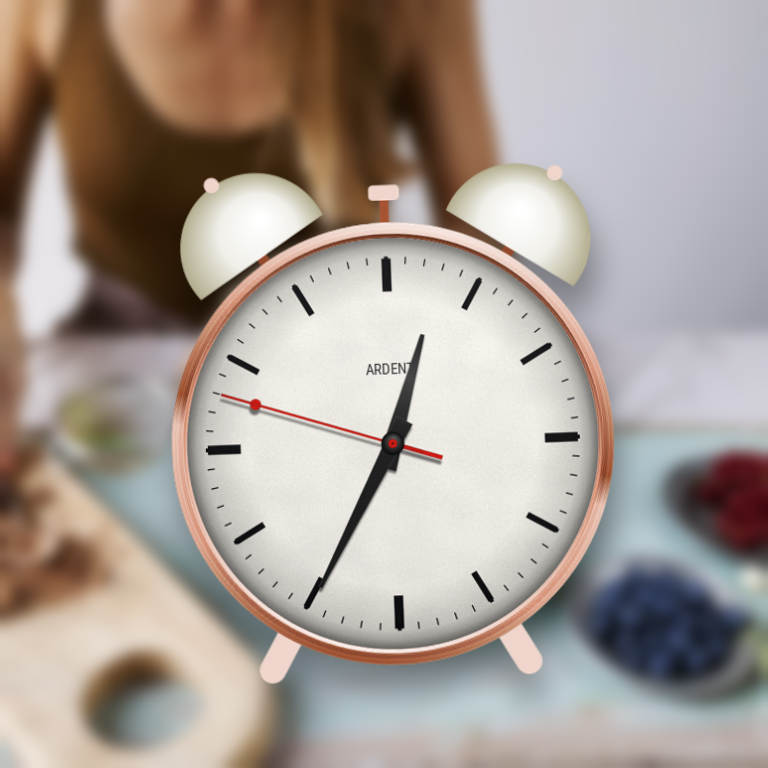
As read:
12,34,48
